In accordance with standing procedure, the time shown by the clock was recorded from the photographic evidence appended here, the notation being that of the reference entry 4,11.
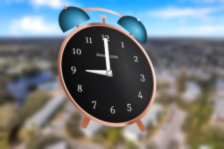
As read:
9,00
